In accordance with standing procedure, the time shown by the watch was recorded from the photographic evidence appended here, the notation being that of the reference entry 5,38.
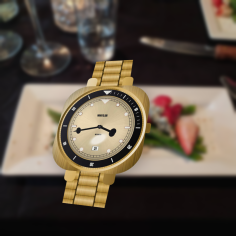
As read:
3,43
